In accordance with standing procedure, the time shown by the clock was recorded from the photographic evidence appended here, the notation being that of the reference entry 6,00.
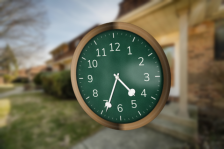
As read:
4,34
